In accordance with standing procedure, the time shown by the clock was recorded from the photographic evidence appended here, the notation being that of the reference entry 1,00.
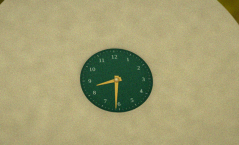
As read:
8,31
